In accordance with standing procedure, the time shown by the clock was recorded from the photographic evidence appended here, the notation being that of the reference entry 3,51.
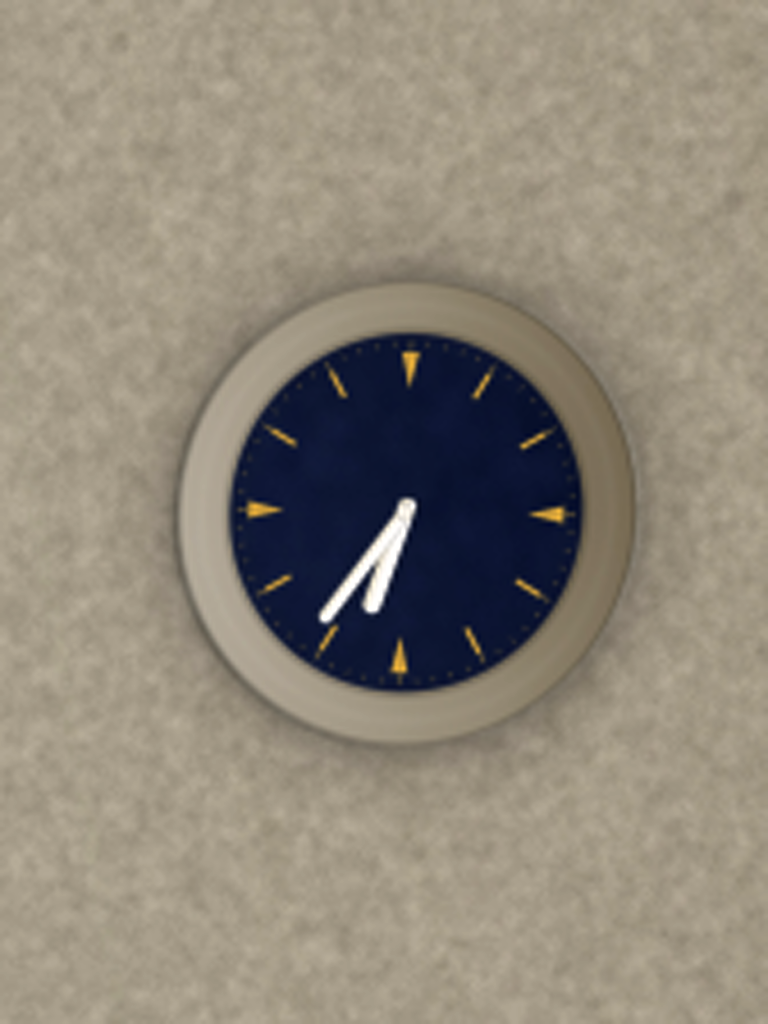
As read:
6,36
